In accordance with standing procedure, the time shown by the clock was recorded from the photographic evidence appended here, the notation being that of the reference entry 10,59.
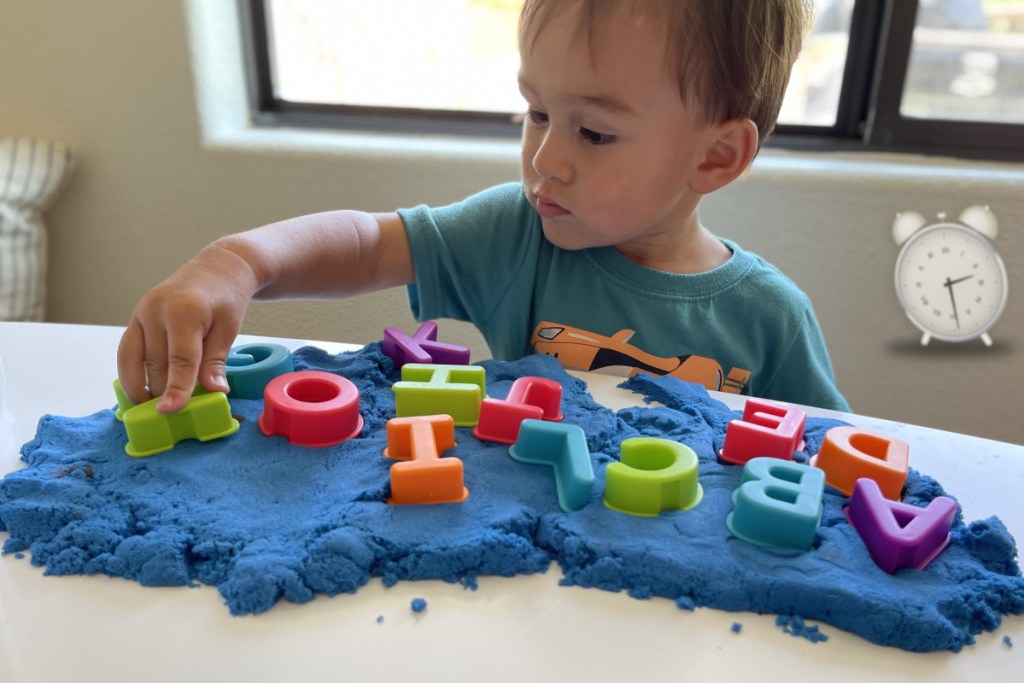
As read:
2,29
